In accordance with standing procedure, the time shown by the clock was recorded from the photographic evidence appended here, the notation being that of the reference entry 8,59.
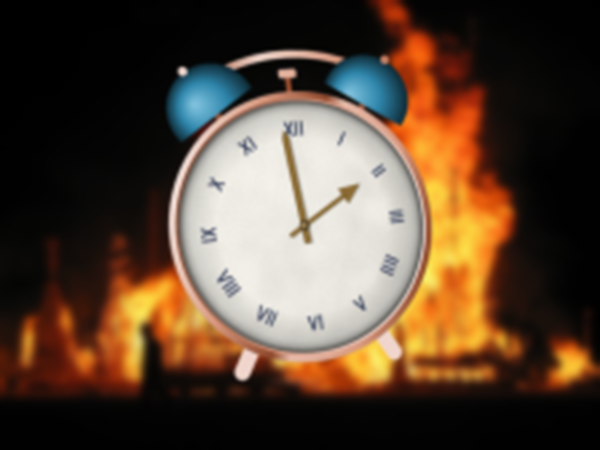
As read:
1,59
